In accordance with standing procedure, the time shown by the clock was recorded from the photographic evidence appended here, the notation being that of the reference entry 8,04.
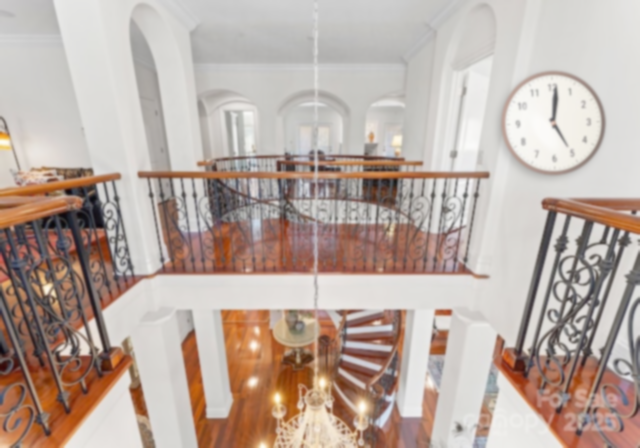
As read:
5,01
